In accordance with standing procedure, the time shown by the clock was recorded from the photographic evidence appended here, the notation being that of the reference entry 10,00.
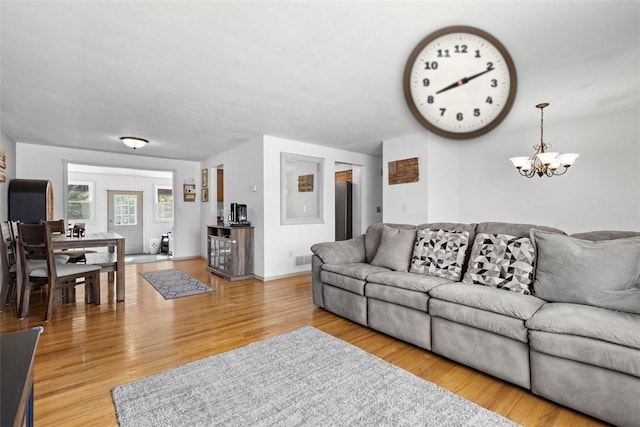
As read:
8,11
